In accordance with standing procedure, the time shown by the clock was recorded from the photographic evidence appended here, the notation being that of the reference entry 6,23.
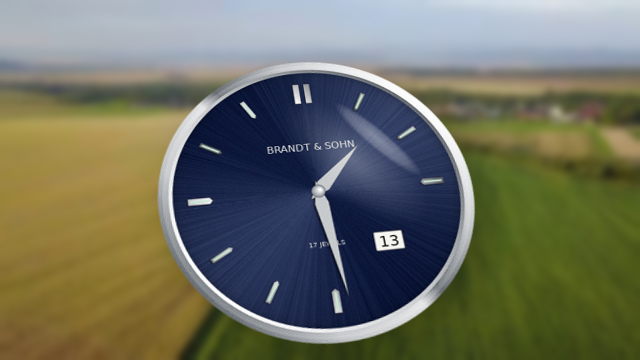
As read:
1,29
